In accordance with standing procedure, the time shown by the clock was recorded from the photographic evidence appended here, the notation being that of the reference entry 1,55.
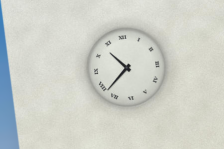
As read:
10,38
